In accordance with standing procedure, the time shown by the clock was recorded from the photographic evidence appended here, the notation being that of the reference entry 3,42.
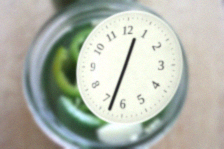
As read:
12,33
